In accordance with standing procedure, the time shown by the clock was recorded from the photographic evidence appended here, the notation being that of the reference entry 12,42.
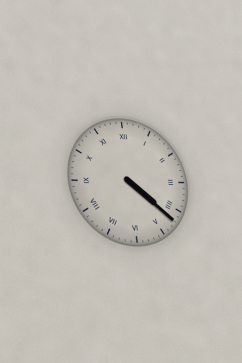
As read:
4,22
